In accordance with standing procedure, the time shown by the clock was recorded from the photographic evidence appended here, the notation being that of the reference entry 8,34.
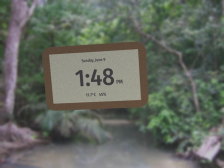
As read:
1,48
